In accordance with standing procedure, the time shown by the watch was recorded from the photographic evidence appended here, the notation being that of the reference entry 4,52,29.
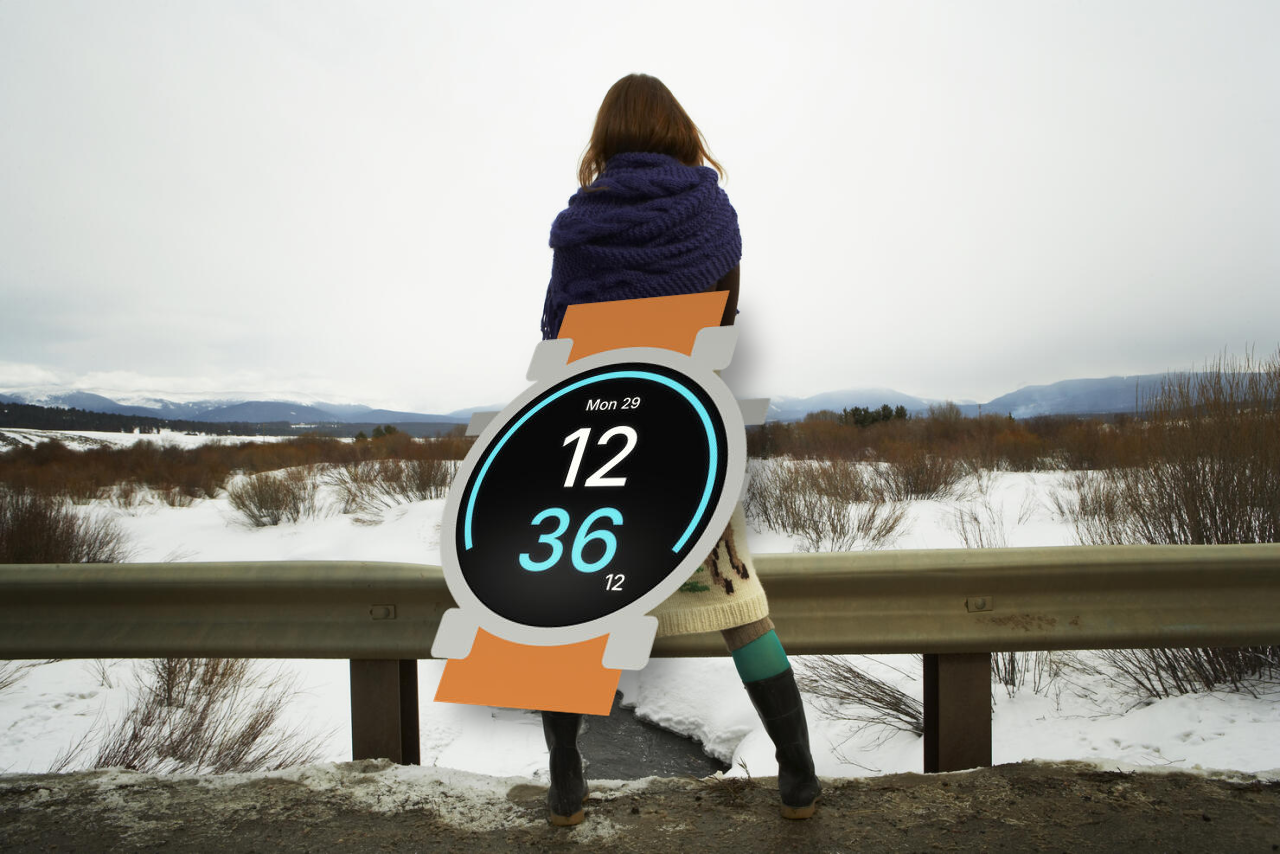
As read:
12,36,12
